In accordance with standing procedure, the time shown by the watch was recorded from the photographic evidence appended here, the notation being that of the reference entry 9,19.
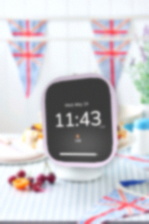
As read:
11,43
